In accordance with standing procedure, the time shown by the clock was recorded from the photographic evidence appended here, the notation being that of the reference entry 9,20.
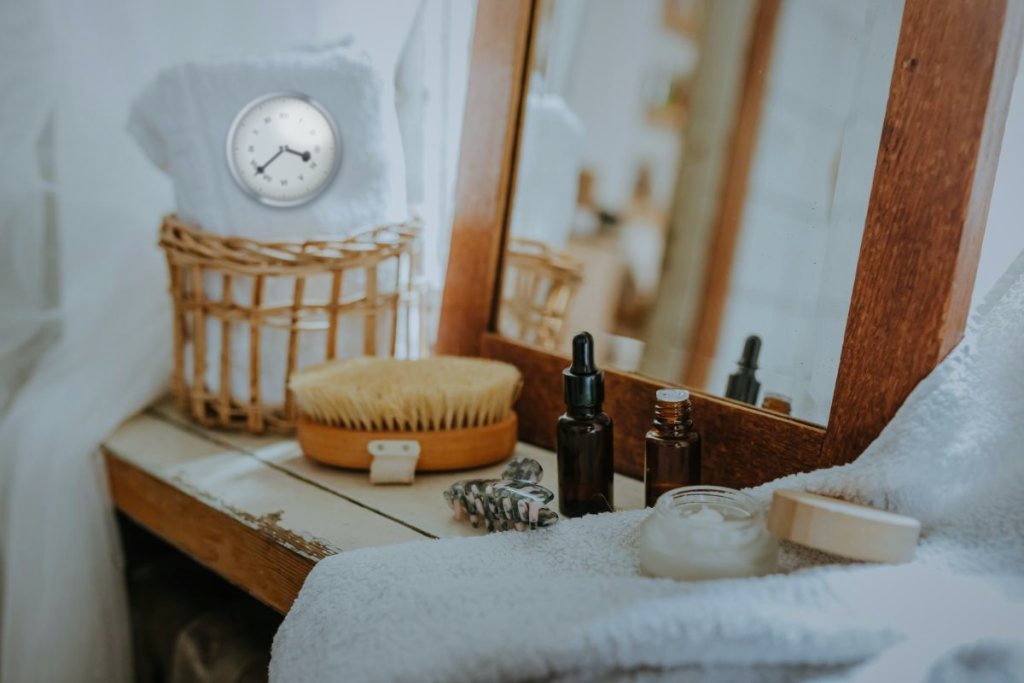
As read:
3,38
